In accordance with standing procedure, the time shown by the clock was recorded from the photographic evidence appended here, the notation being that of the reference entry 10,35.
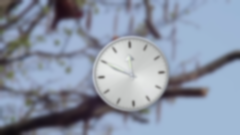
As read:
11,50
